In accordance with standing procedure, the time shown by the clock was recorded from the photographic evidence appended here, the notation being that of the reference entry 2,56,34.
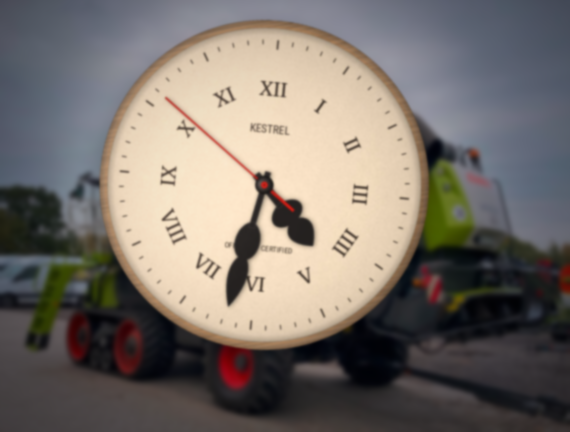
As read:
4,31,51
